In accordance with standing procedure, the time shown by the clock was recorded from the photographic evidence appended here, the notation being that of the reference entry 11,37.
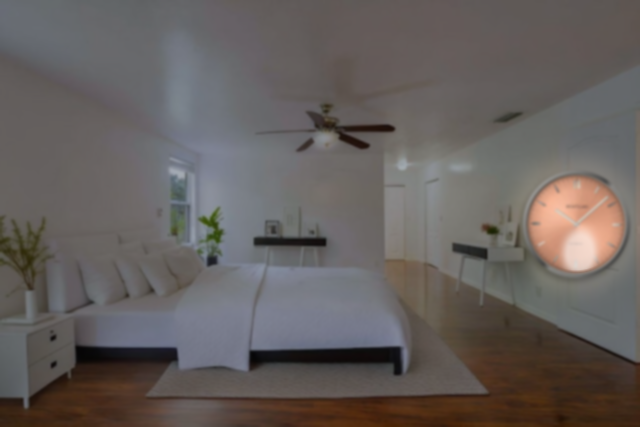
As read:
10,08
